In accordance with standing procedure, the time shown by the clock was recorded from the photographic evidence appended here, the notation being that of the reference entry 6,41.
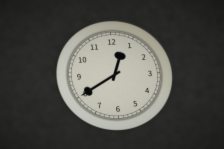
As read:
12,40
